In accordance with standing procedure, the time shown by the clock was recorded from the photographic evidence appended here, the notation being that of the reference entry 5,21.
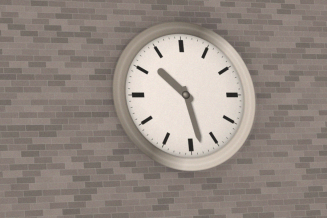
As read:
10,28
